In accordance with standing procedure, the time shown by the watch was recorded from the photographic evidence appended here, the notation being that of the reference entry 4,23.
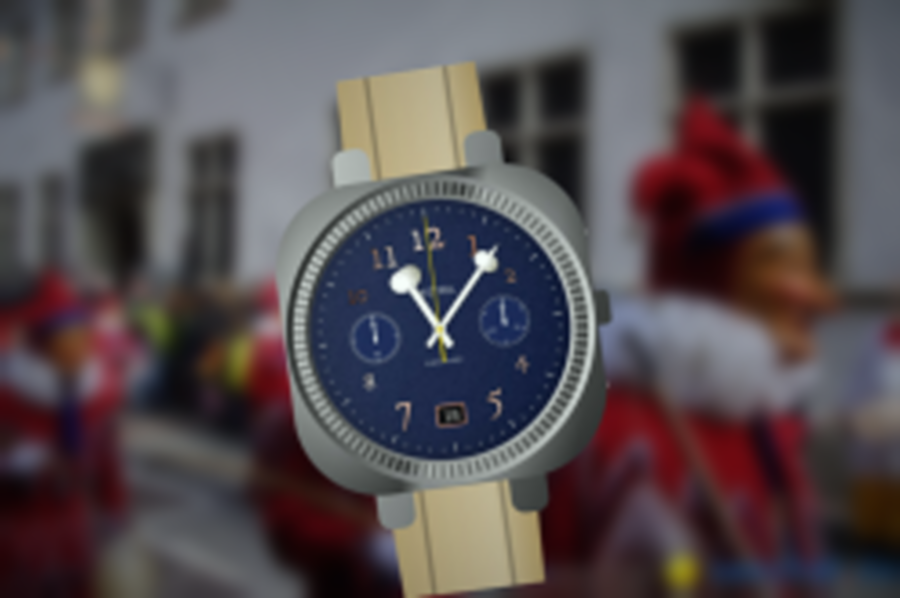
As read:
11,07
